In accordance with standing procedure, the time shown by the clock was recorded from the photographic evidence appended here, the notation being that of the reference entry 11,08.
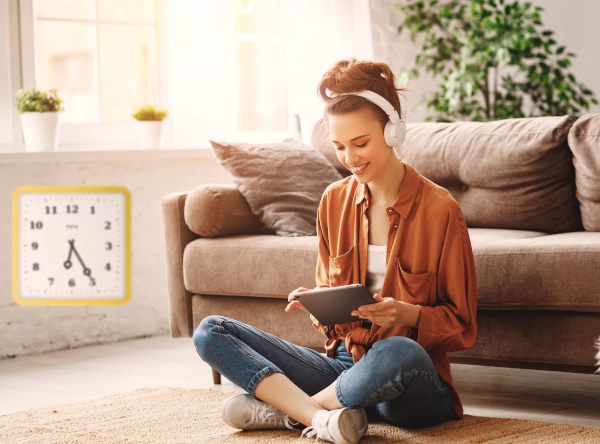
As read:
6,25
